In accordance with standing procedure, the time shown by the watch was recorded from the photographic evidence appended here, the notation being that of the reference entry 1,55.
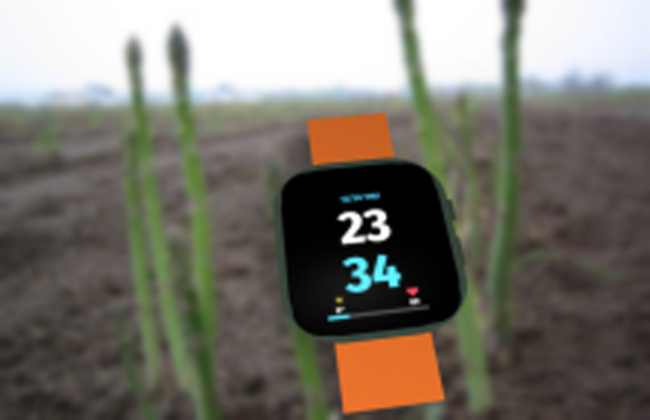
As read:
23,34
